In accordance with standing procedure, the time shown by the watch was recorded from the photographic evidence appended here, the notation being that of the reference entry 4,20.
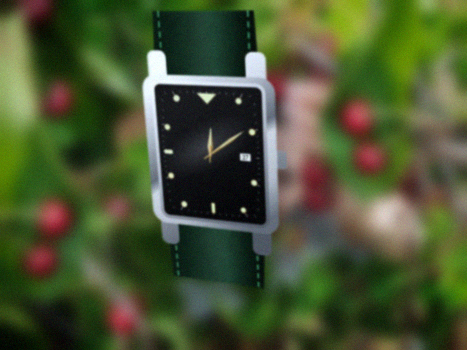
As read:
12,09
